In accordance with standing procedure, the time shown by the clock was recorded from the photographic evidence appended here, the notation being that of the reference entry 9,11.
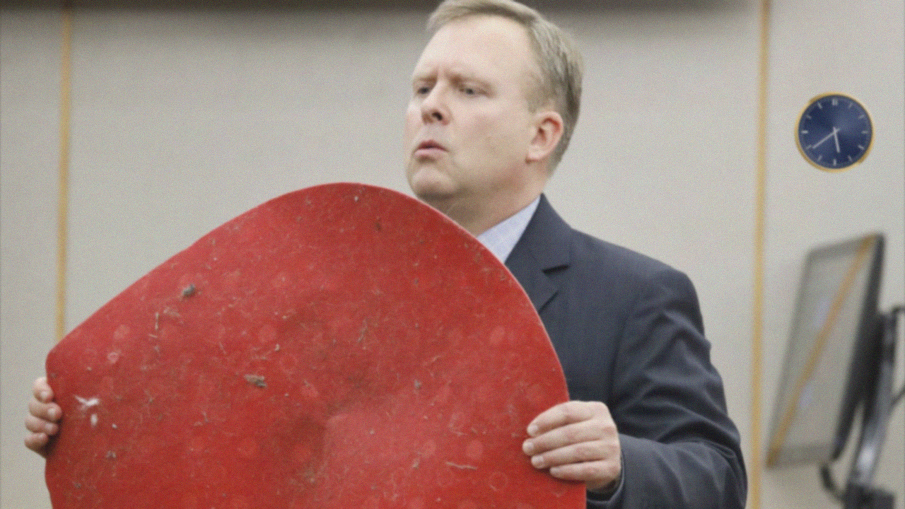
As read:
5,39
